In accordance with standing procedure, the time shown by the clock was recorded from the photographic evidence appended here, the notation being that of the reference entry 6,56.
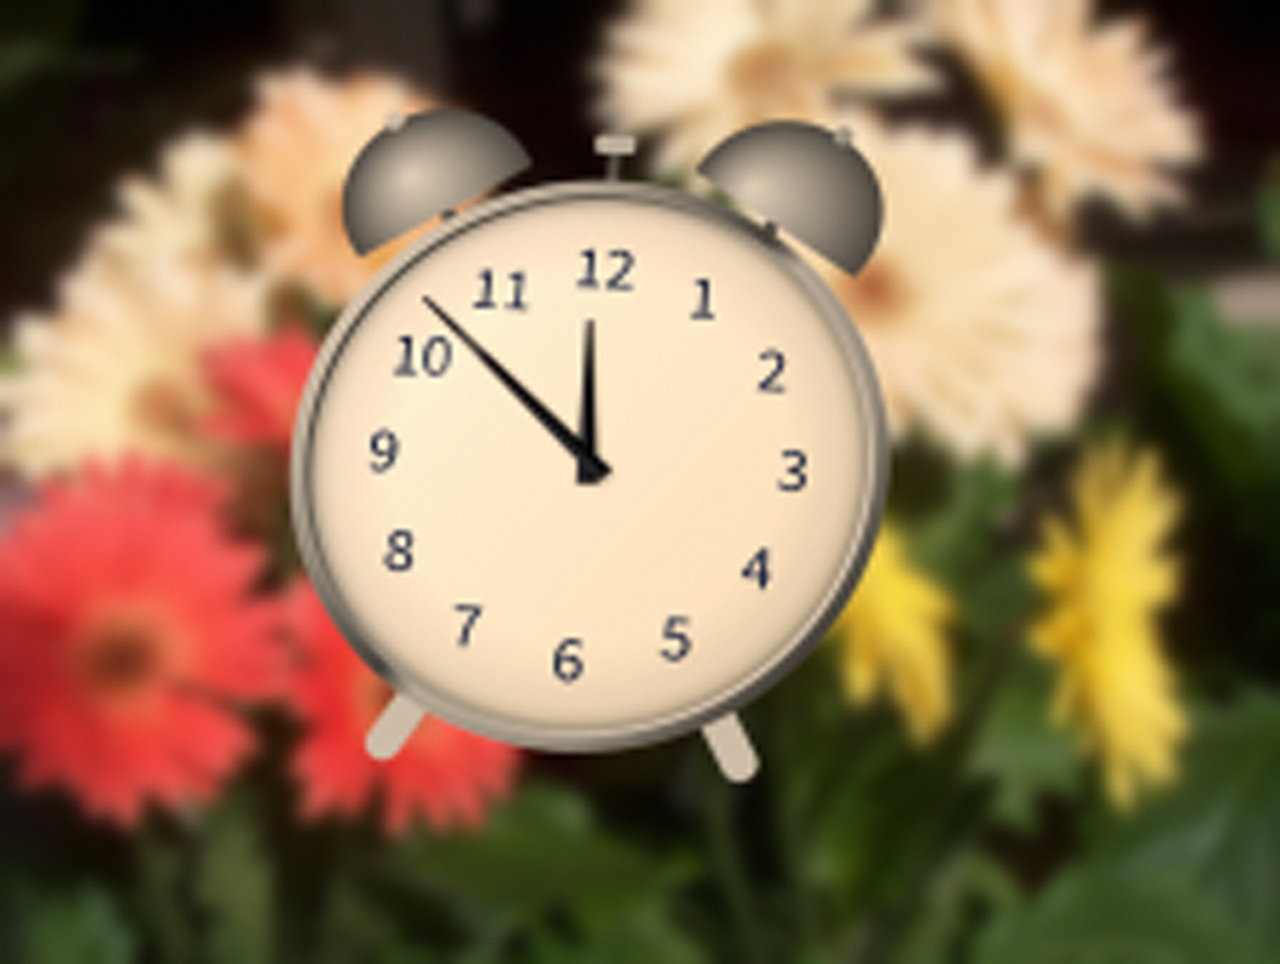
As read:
11,52
